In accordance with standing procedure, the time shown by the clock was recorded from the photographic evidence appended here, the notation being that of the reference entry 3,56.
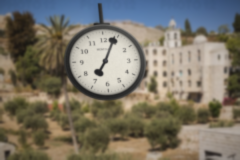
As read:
7,04
